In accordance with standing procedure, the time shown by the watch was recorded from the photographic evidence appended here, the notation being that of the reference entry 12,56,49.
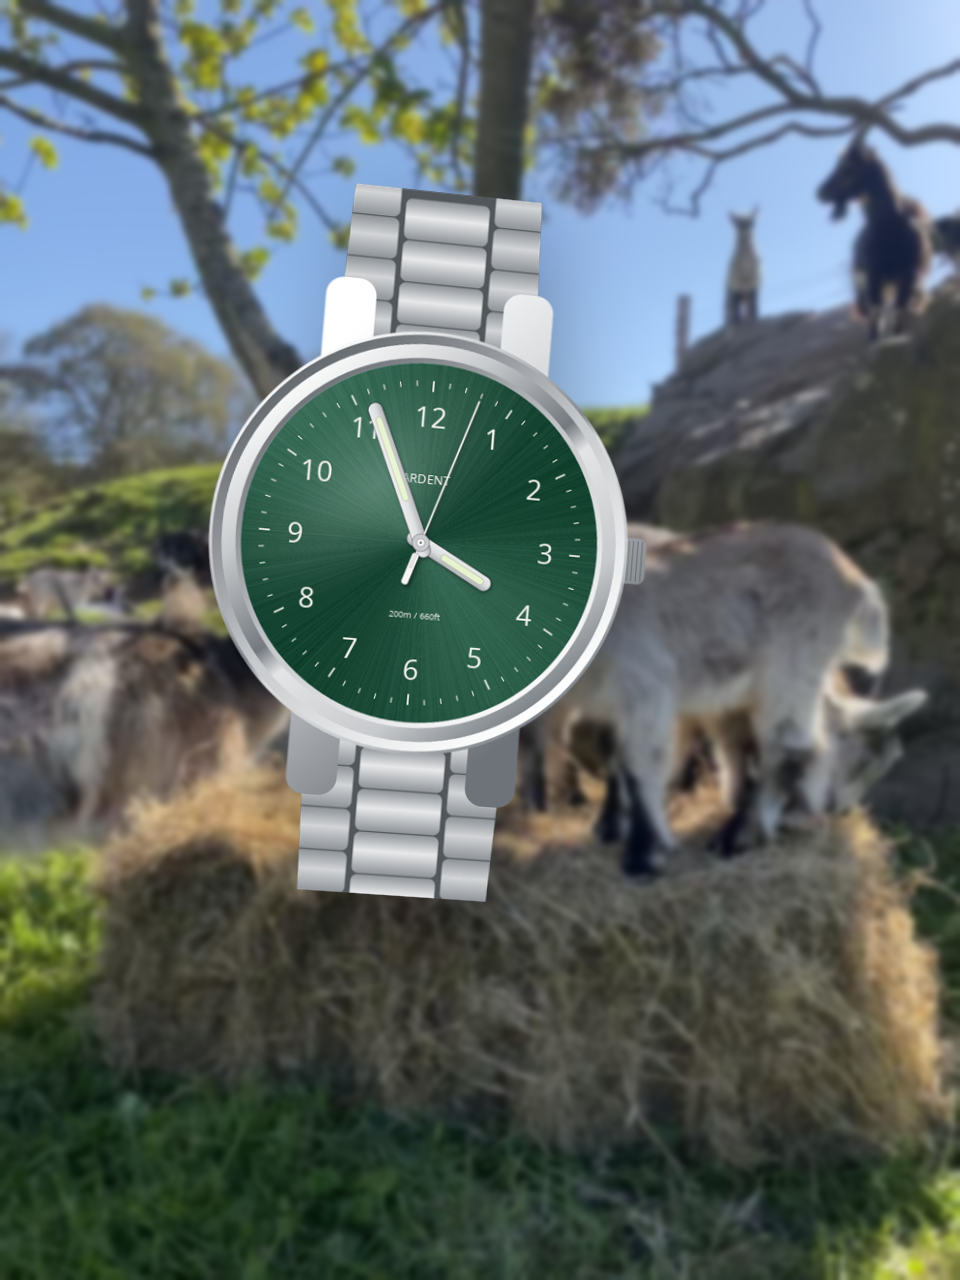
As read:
3,56,03
